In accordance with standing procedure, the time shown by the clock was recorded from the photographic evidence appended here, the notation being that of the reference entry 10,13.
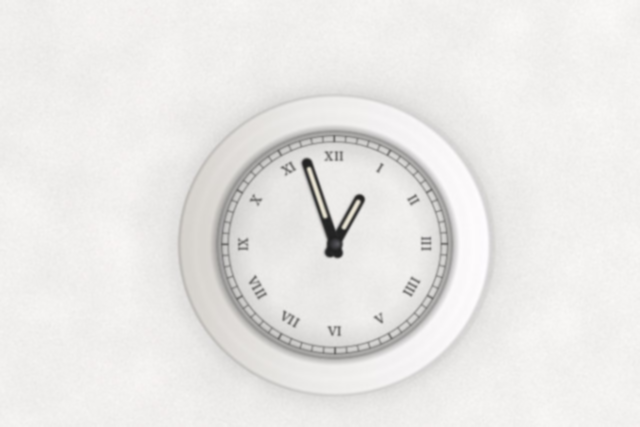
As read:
12,57
